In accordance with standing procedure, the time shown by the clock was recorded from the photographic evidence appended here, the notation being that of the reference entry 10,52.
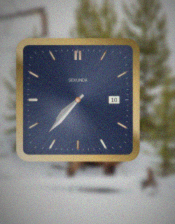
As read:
7,37
